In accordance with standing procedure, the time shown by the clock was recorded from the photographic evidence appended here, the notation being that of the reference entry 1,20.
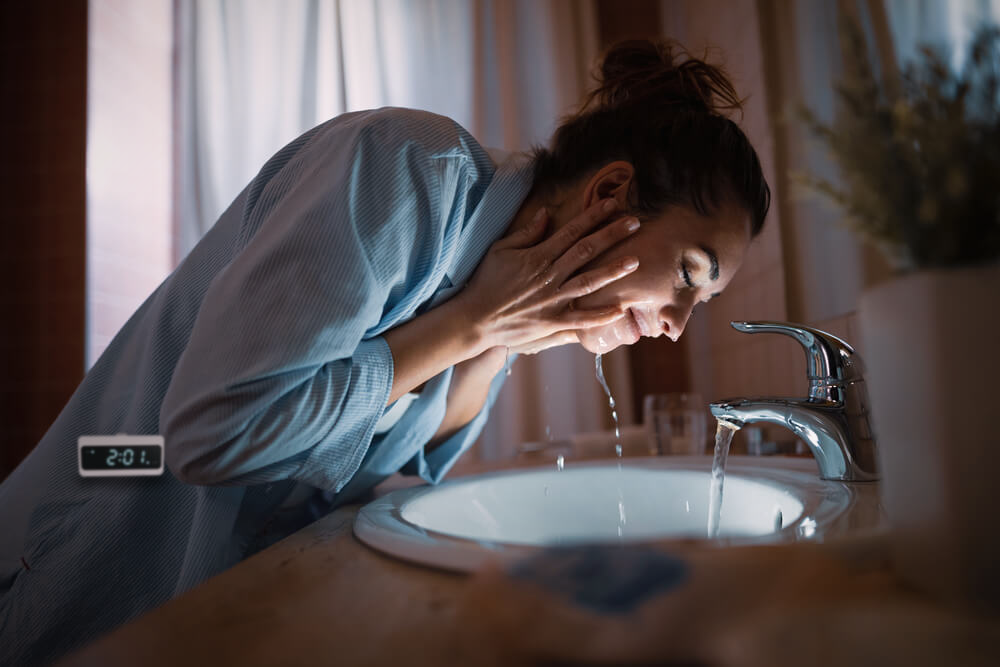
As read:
2,01
